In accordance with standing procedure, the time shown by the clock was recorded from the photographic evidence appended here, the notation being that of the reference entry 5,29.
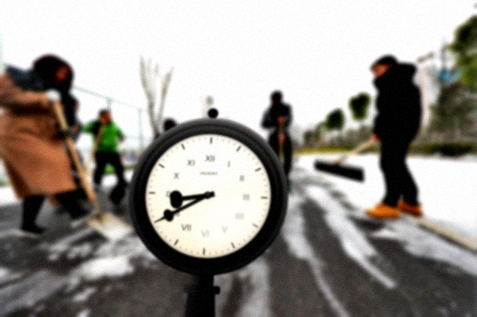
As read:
8,40
